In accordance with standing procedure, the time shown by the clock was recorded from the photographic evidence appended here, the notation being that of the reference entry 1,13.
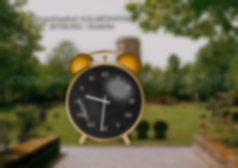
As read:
9,31
